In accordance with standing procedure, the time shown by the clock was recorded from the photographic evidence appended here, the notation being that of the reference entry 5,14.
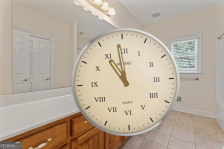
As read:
10,59
